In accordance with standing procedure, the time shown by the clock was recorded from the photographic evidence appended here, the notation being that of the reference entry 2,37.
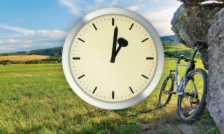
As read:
1,01
